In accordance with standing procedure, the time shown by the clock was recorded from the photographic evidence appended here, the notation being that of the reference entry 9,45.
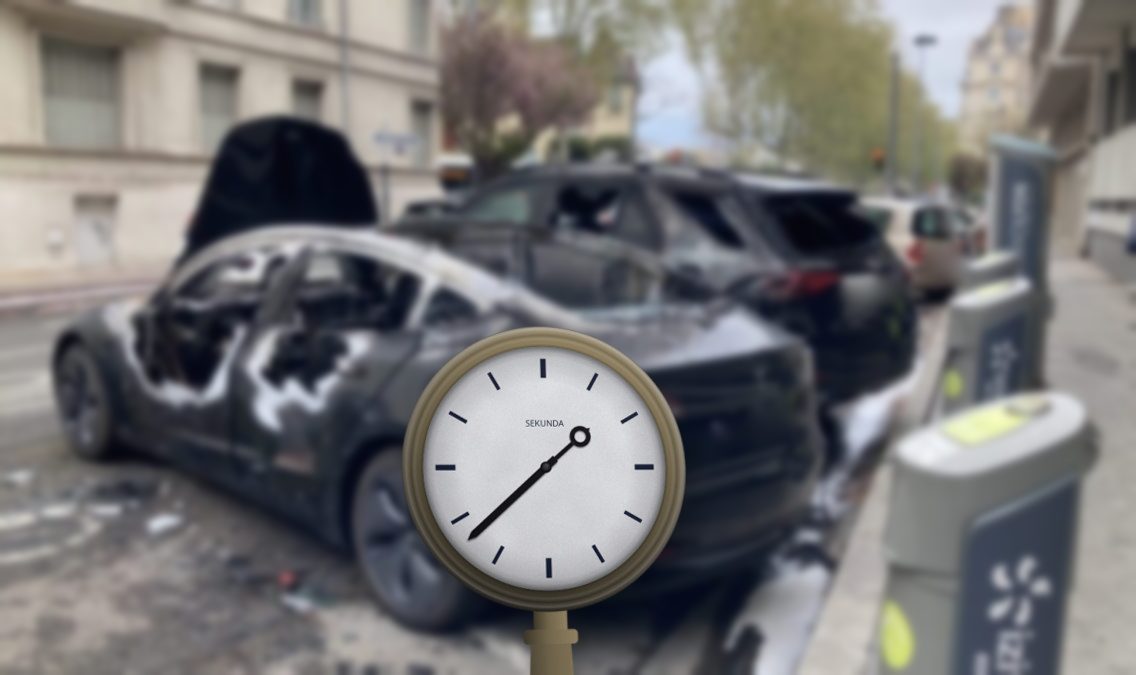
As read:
1,38
